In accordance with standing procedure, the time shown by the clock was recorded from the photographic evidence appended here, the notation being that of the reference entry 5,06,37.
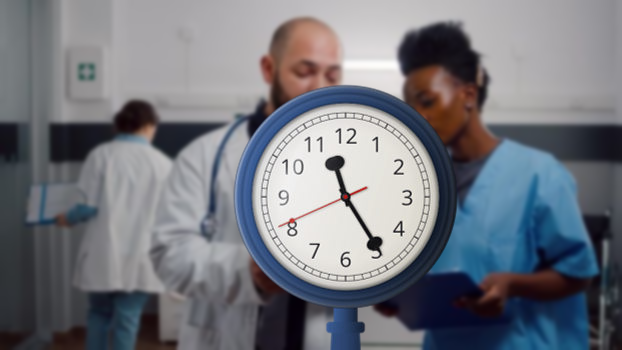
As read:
11,24,41
